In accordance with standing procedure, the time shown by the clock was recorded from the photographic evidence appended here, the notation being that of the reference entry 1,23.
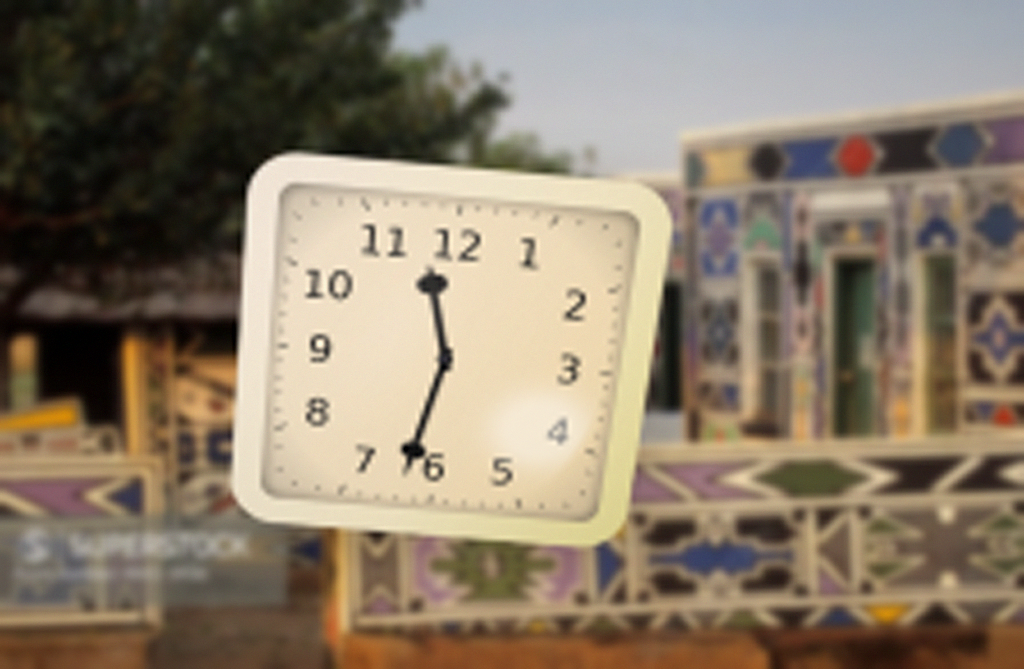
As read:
11,32
